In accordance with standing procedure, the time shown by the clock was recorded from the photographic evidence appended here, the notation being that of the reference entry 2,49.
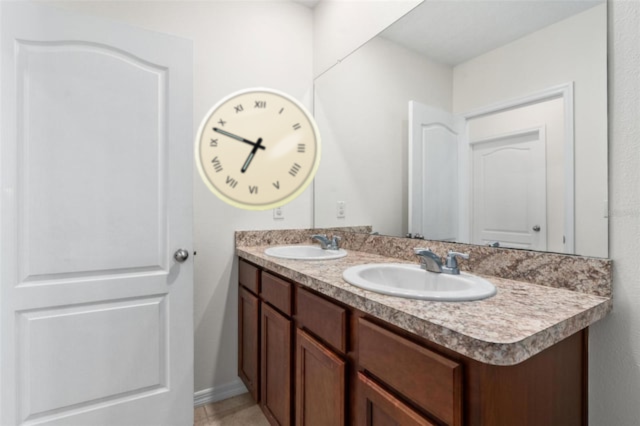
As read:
6,48
